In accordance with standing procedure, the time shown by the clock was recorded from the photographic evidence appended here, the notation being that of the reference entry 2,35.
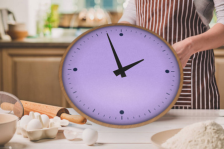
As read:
1,57
